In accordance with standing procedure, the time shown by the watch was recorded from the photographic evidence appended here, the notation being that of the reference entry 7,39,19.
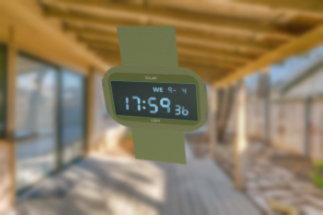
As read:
17,59,36
